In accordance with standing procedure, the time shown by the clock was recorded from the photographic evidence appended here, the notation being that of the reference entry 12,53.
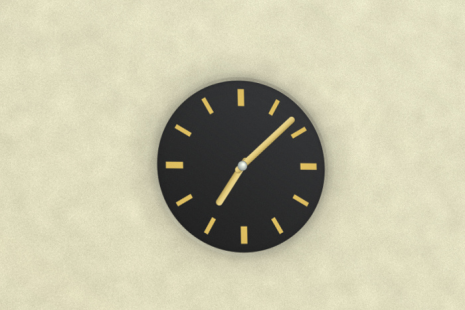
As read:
7,08
